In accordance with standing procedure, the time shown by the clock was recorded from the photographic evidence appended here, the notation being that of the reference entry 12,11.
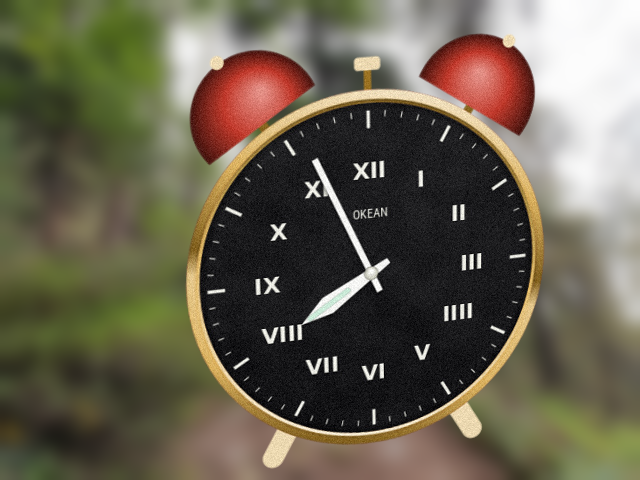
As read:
7,56
